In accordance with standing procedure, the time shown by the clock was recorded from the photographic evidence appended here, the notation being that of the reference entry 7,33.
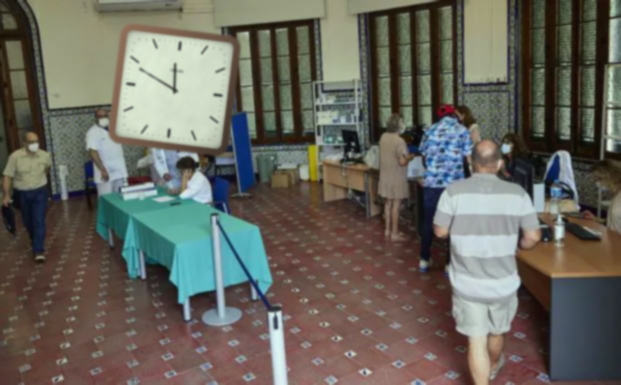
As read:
11,49
